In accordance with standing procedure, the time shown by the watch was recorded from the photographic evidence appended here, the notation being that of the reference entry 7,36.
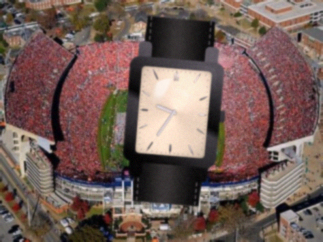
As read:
9,35
